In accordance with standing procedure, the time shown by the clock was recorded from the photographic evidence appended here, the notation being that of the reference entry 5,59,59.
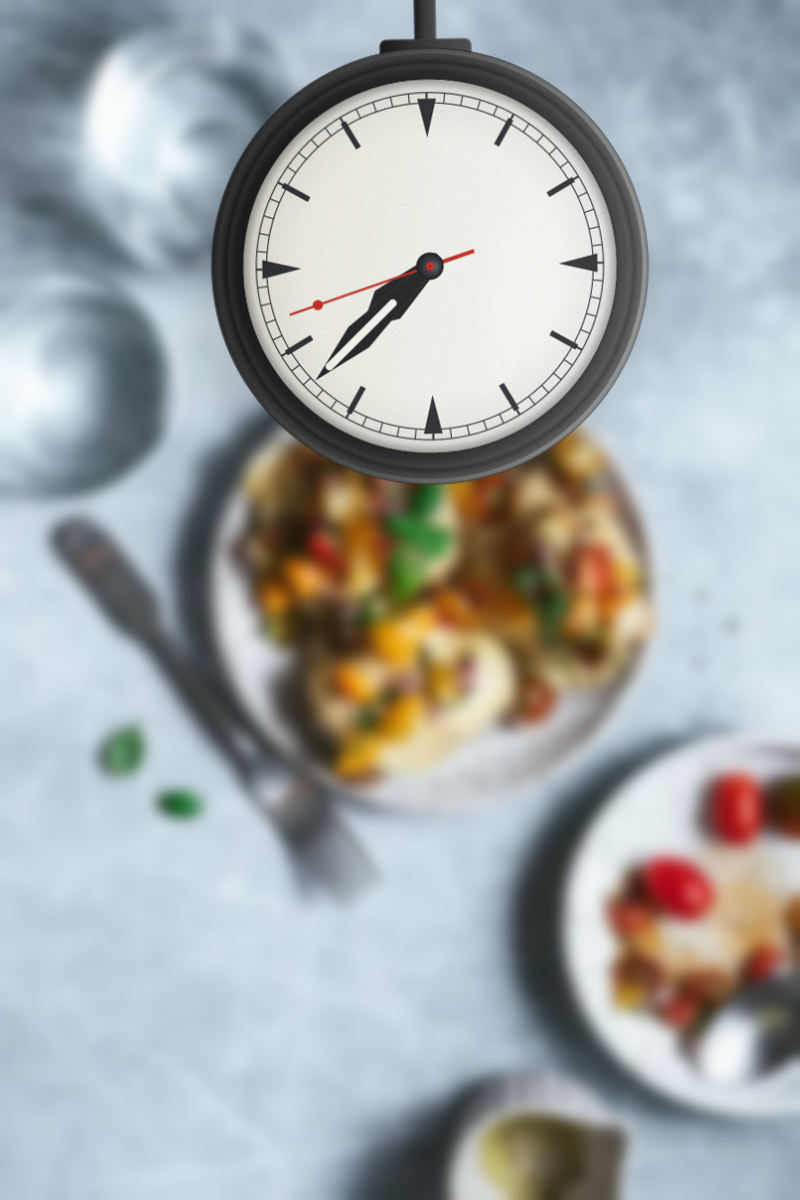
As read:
7,37,42
